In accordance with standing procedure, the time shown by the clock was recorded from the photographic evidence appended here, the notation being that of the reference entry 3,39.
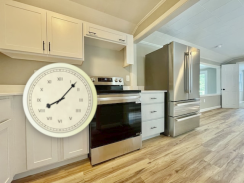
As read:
8,07
